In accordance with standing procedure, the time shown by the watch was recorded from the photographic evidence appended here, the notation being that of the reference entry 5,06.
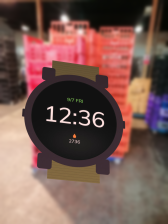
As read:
12,36
